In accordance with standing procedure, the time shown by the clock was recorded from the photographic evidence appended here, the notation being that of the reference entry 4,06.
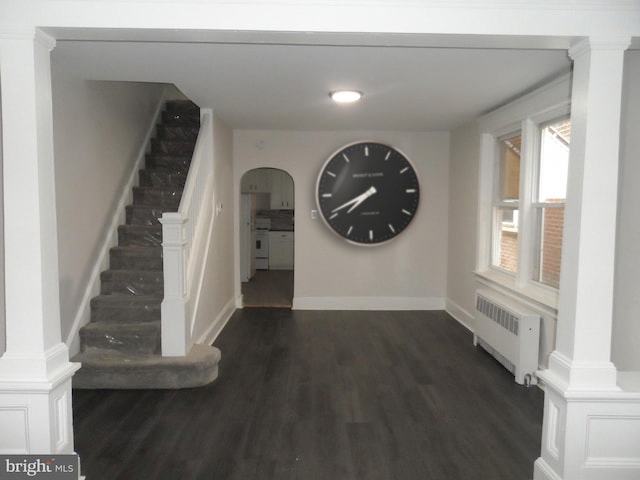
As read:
7,41
